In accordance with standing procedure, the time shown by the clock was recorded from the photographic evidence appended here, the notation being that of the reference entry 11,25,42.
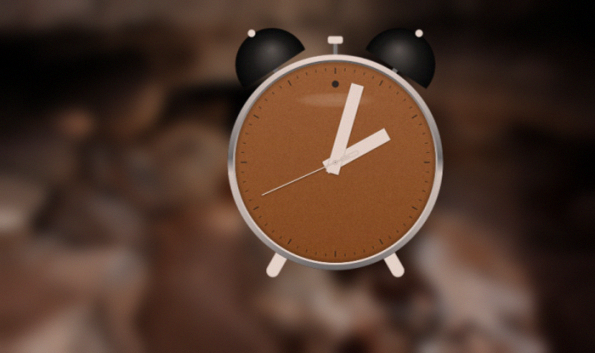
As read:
2,02,41
